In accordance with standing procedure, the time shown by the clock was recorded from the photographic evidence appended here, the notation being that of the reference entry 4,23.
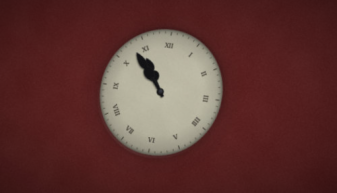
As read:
10,53
